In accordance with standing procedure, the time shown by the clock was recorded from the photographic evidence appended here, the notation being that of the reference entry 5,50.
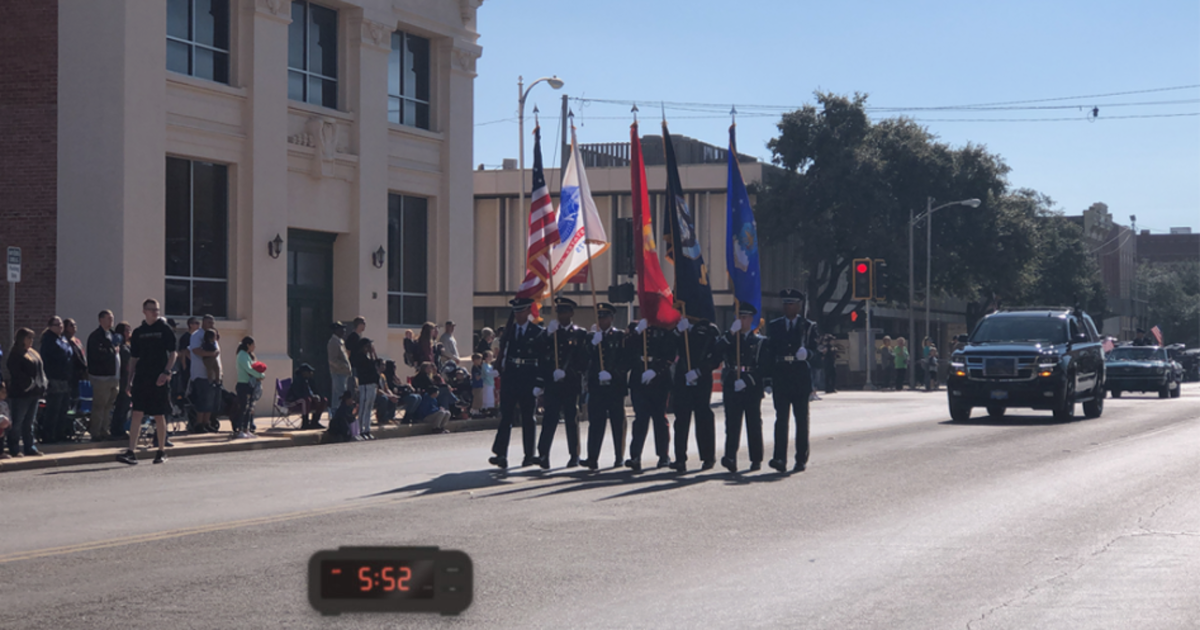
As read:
5,52
